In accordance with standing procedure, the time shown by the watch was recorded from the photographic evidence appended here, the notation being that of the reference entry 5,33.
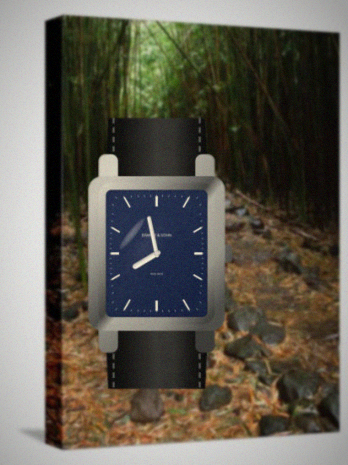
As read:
7,58
